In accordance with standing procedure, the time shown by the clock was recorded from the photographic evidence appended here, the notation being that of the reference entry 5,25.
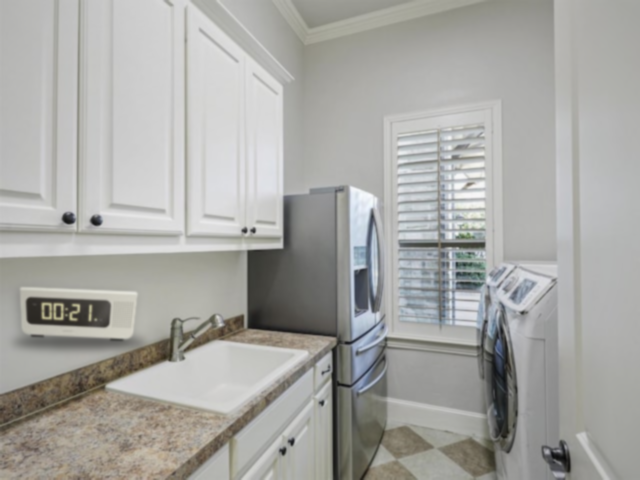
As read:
0,21
